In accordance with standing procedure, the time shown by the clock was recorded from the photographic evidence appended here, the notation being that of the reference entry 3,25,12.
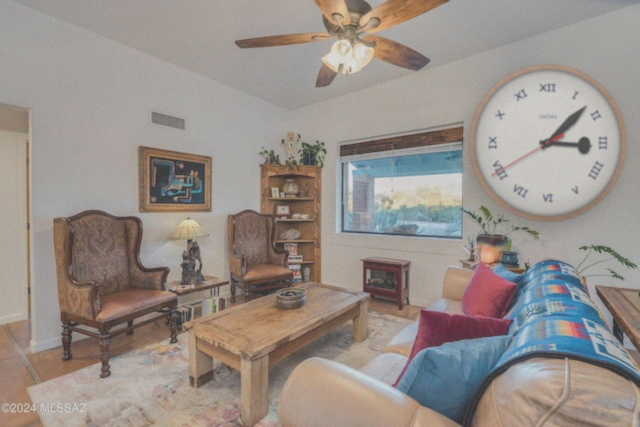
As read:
3,07,40
